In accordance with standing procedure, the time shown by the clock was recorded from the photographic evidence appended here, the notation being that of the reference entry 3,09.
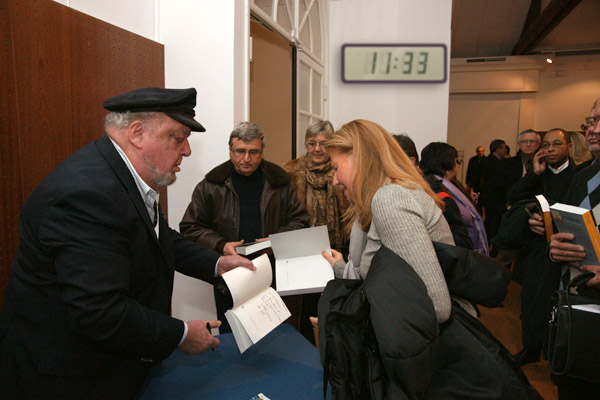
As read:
11,33
